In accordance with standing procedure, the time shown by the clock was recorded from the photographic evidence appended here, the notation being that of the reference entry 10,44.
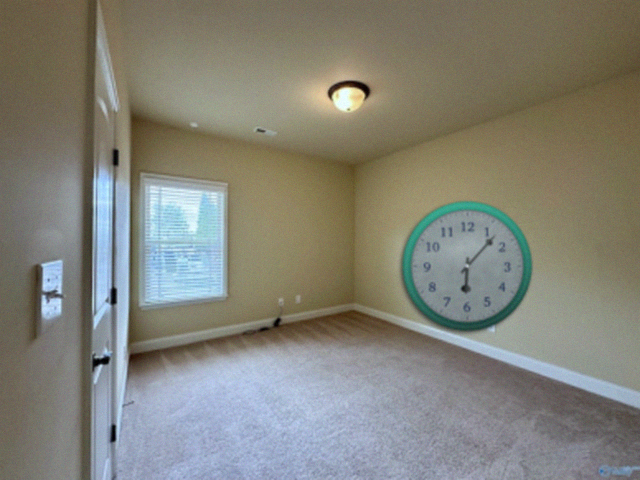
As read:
6,07
